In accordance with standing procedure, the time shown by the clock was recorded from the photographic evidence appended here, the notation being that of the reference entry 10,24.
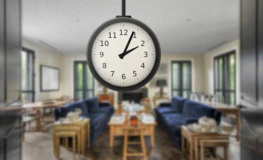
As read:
2,04
